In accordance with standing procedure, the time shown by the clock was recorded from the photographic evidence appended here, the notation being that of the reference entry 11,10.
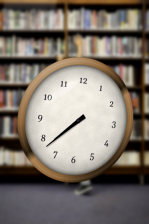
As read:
7,38
